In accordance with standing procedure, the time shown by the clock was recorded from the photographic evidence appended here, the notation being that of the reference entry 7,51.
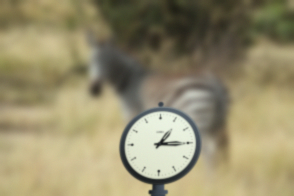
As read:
1,15
